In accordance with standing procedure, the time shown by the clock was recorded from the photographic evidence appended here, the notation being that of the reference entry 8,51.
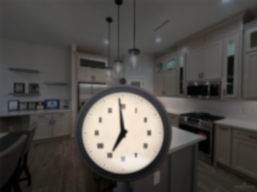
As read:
6,59
